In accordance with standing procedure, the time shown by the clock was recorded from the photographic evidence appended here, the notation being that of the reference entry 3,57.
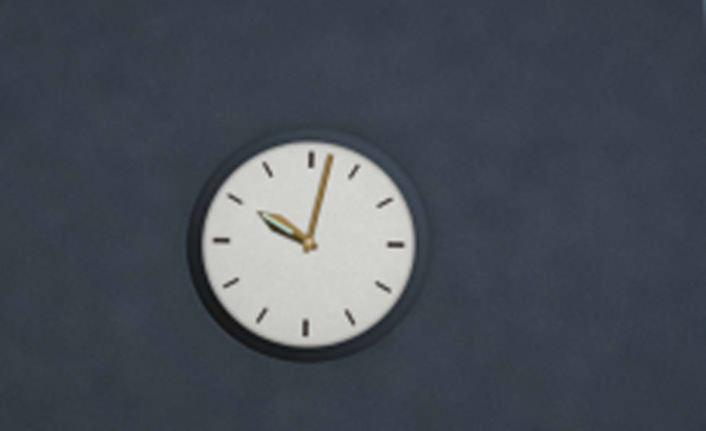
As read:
10,02
